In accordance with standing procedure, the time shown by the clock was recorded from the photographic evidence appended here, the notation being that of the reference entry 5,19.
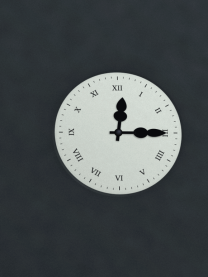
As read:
12,15
